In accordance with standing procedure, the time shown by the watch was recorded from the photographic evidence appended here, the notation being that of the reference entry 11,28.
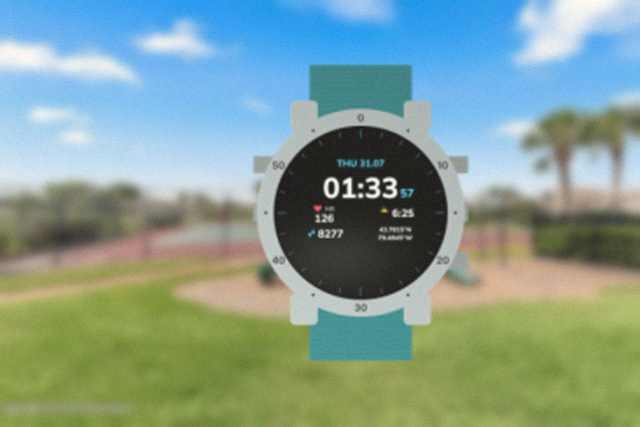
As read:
1,33
